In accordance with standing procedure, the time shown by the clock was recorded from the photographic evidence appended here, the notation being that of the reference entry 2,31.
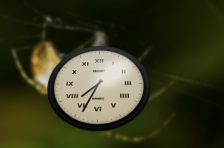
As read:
7,34
